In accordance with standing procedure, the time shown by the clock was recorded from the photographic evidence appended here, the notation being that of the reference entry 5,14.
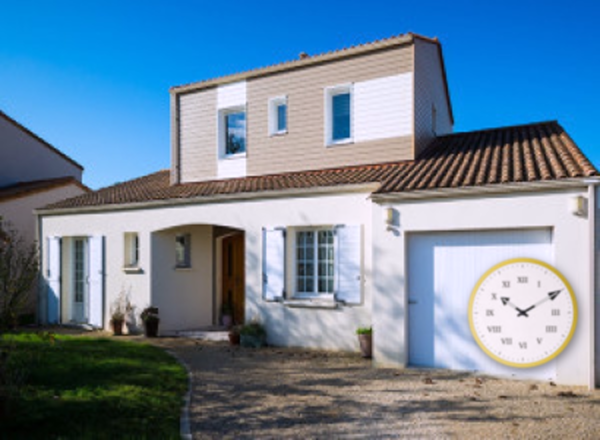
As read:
10,10
